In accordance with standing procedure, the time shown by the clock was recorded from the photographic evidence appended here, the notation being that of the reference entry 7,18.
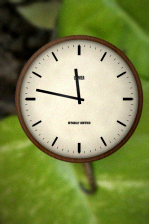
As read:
11,47
